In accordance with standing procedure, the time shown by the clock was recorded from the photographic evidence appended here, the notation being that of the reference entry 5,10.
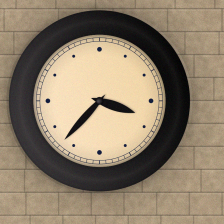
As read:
3,37
